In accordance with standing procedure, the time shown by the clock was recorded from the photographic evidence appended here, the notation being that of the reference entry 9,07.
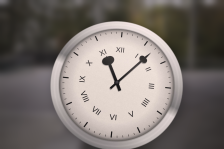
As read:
11,07
